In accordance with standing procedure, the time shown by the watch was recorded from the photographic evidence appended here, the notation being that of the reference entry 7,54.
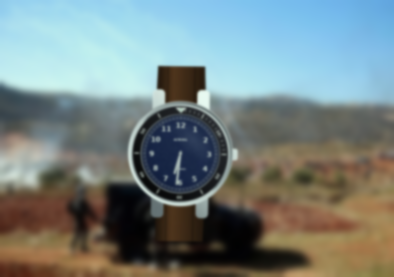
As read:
6,31
